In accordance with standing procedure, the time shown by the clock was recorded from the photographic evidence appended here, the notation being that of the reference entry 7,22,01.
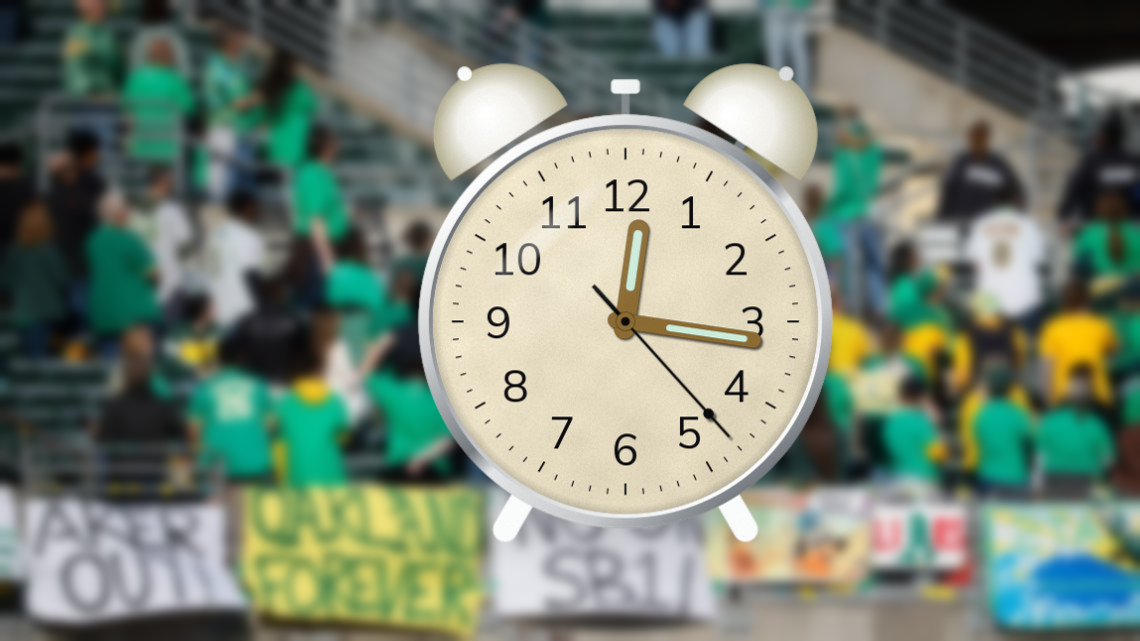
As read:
12,16,23
